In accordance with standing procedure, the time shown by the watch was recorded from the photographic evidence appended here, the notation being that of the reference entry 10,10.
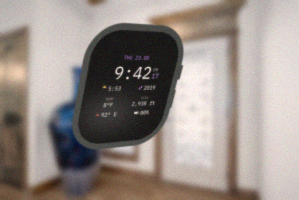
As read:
9,42
